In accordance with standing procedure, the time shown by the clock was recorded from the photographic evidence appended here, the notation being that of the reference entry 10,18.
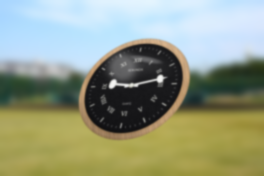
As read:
9,13
